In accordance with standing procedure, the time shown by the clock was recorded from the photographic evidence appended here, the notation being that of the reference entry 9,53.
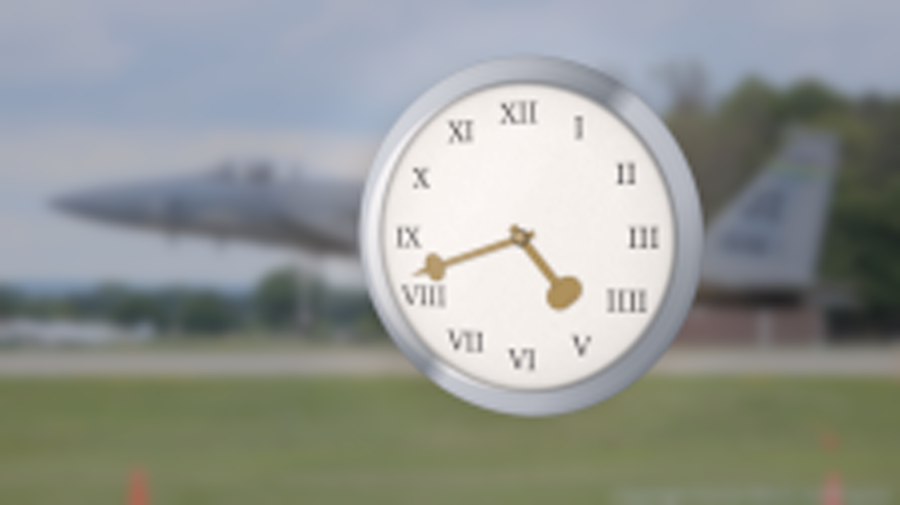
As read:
4,42
